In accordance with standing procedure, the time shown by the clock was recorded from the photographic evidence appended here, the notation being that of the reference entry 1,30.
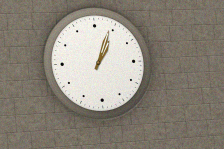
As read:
1,04
